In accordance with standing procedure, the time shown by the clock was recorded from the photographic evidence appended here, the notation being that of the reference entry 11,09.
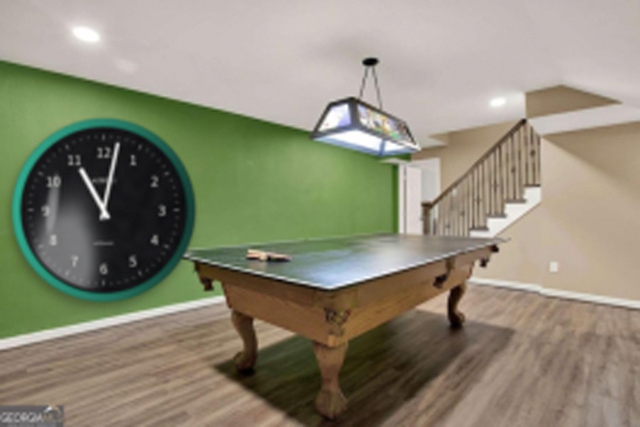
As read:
11,02
